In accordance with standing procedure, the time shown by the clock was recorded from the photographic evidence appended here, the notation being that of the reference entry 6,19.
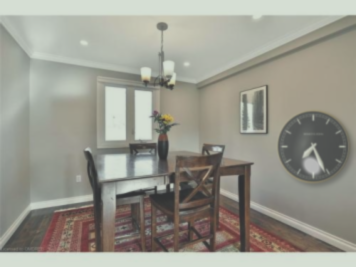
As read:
7,26
